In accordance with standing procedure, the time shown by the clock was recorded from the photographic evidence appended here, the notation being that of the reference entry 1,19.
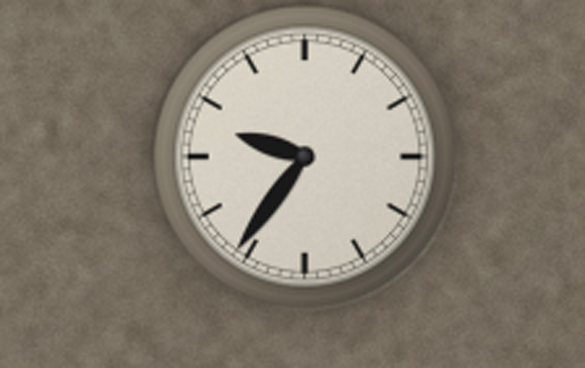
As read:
9,36
